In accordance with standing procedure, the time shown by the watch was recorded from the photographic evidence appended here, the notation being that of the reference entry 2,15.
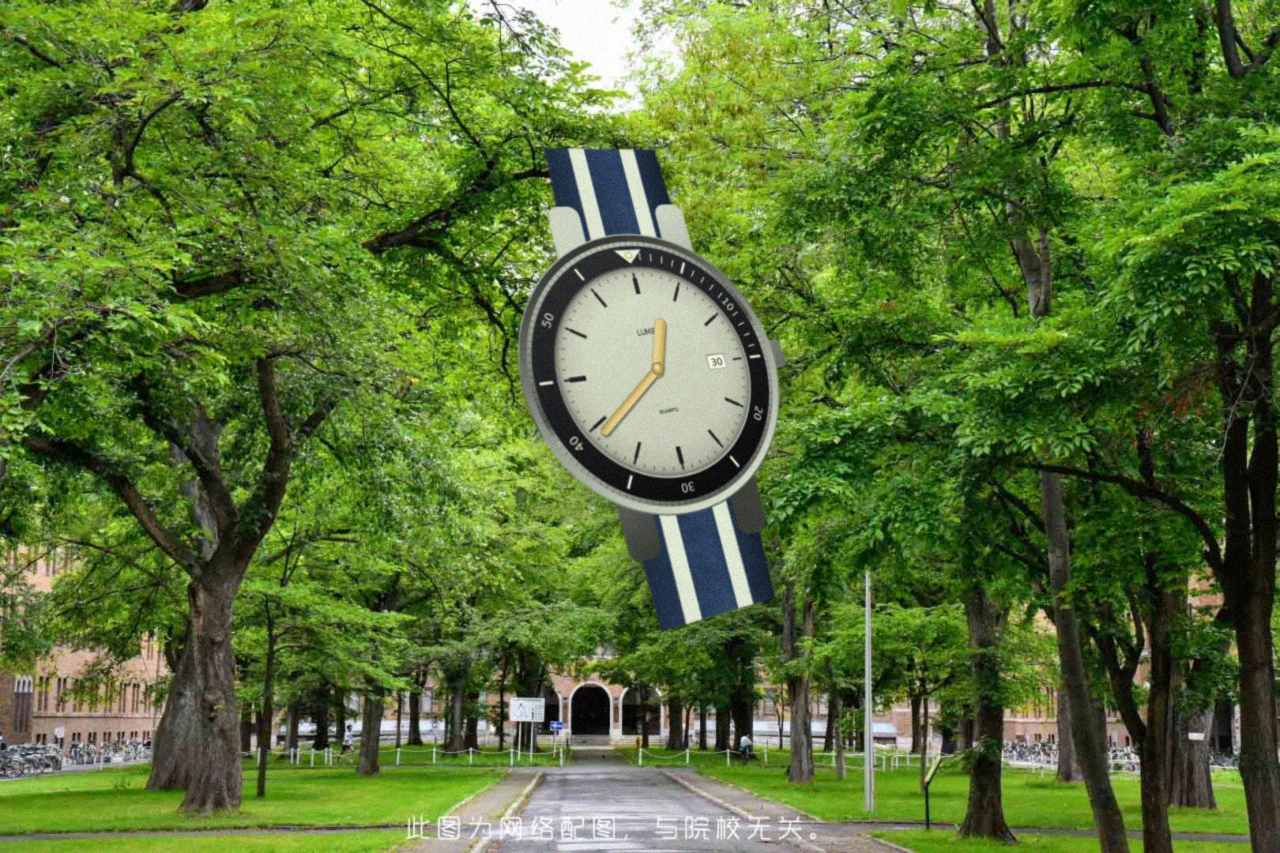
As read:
12,39
